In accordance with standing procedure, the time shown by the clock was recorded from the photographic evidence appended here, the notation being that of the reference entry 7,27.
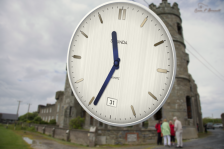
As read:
11,34
